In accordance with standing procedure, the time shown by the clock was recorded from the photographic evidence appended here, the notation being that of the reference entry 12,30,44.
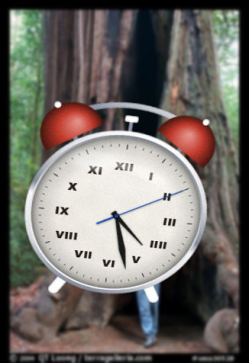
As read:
4,27,10
